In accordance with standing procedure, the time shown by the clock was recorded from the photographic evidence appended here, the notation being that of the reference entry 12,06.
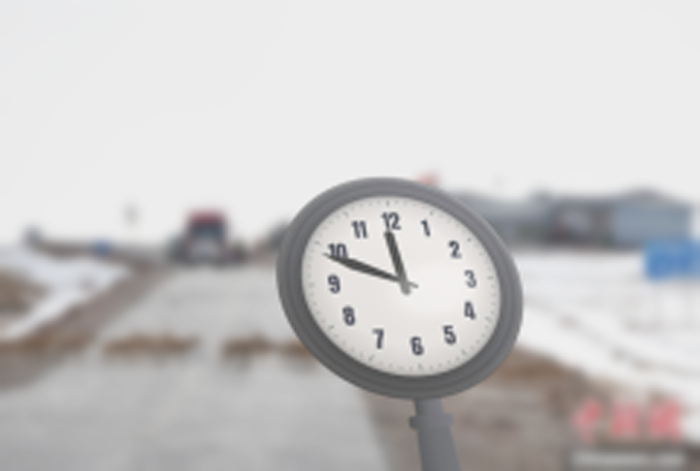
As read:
11,49
